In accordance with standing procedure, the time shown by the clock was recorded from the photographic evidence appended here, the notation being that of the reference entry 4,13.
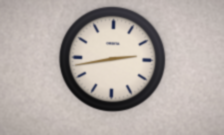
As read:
2,43
